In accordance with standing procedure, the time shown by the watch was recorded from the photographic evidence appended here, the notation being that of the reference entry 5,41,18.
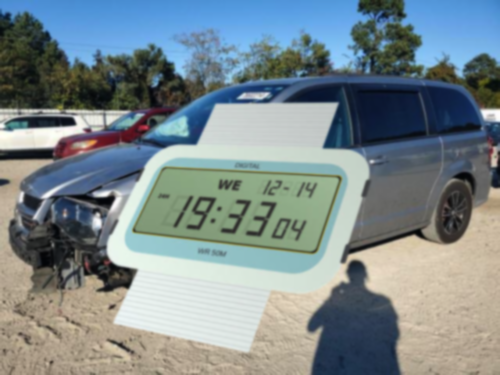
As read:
19,33,04
